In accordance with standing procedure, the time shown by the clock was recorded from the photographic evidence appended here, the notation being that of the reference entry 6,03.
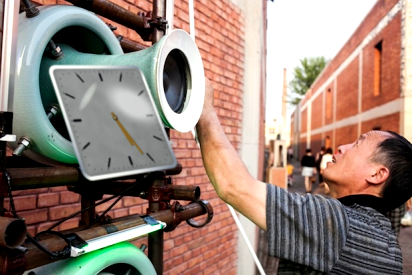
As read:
5,26
